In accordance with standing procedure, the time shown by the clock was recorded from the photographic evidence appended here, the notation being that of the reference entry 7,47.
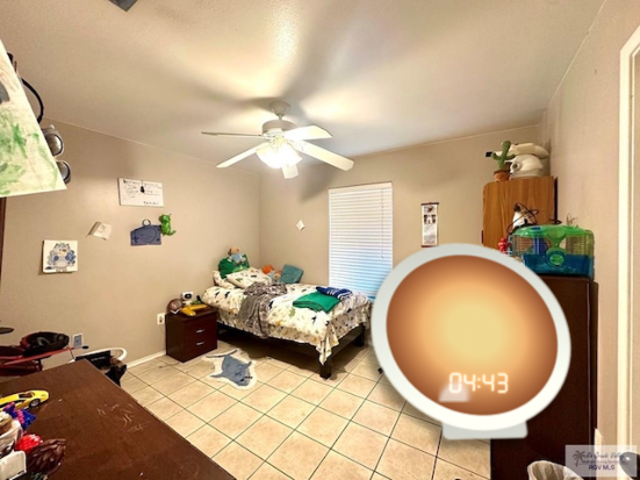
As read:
4,43
